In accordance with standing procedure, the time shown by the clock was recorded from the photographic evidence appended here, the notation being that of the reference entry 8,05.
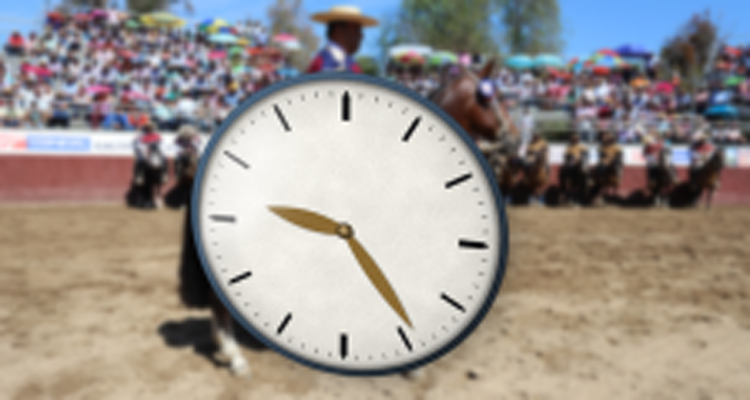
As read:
9,24
